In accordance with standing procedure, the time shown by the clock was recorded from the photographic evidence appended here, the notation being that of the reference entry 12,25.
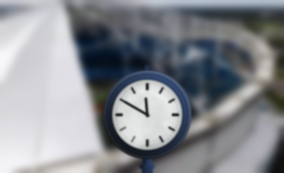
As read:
11,50
